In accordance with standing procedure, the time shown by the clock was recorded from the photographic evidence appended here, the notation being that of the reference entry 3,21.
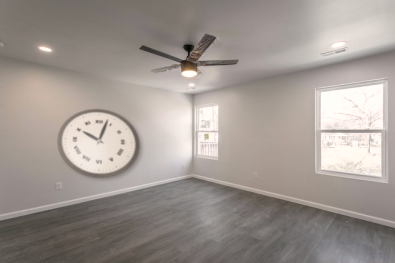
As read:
10,03
